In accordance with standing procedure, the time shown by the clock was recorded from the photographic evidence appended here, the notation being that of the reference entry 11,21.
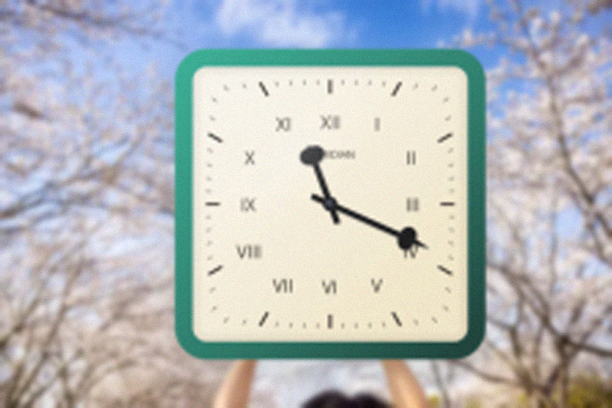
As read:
11,19
